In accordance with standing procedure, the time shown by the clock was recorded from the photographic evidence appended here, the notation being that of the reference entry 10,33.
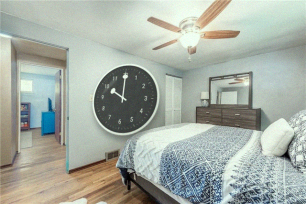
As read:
10,00
